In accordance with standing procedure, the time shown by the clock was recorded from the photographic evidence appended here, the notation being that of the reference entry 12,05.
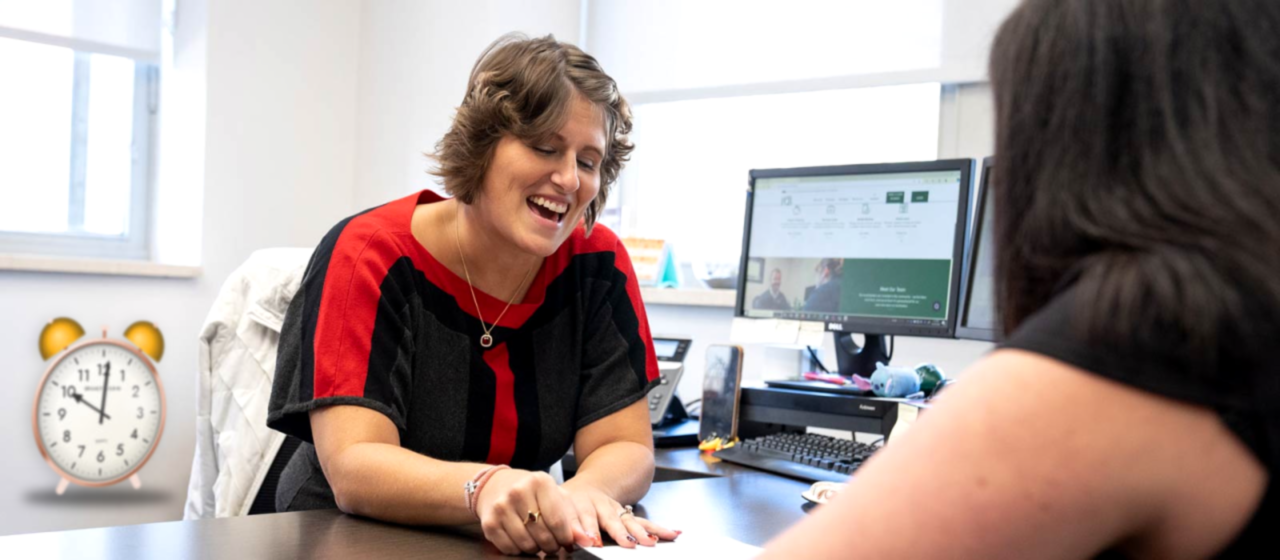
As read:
10,01
